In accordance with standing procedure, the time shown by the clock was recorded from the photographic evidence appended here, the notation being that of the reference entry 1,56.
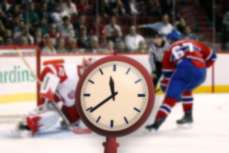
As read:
11,39
